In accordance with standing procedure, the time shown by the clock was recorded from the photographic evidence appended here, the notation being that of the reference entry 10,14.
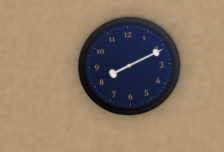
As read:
8,11
